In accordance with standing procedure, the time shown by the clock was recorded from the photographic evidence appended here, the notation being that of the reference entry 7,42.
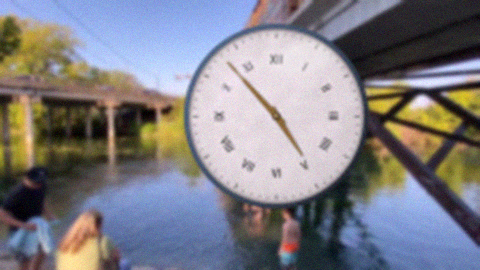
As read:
4,53
